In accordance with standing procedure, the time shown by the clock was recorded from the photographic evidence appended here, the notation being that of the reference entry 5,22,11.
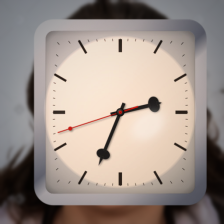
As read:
2,33,42
